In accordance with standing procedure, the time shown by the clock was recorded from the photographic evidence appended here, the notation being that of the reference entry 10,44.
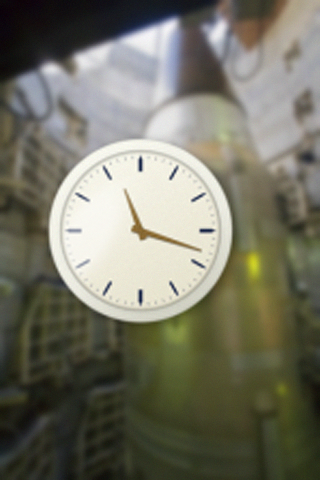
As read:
11,18
